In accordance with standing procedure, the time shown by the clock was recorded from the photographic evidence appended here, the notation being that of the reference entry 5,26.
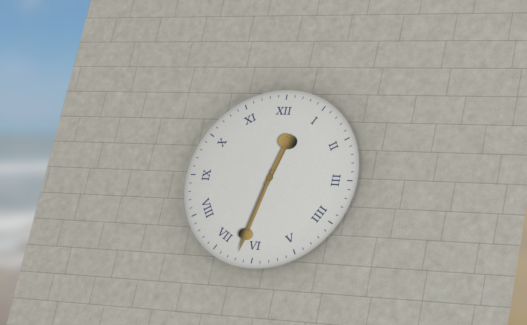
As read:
12,32
